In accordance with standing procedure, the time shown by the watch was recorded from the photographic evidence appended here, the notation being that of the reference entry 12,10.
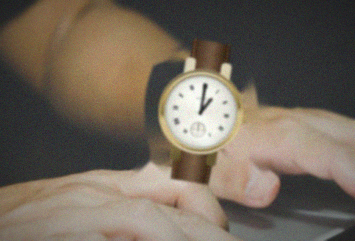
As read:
1,00
